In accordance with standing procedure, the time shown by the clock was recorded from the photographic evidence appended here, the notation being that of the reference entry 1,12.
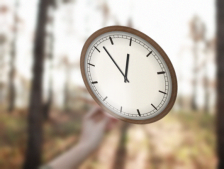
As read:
12,57
